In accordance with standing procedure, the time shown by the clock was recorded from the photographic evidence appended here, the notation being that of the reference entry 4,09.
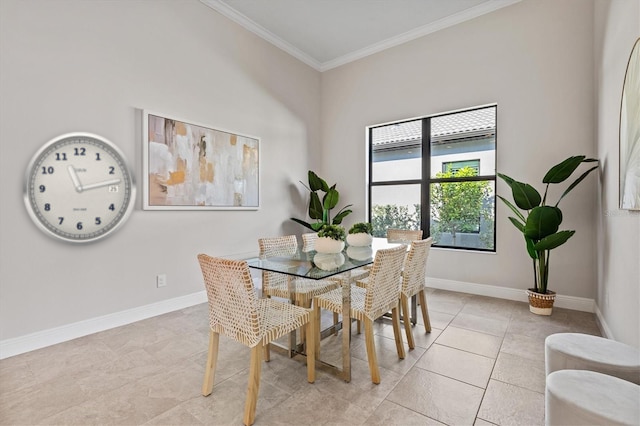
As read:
11,13
